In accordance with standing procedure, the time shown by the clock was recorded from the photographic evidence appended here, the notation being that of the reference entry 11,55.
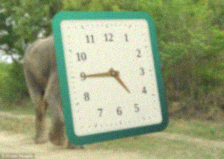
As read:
4,45
